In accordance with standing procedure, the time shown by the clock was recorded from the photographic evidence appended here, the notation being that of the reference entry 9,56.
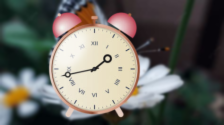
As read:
1,43
